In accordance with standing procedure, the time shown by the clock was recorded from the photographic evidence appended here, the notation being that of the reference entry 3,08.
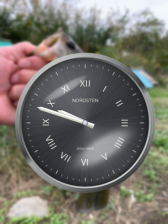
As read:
9,48
